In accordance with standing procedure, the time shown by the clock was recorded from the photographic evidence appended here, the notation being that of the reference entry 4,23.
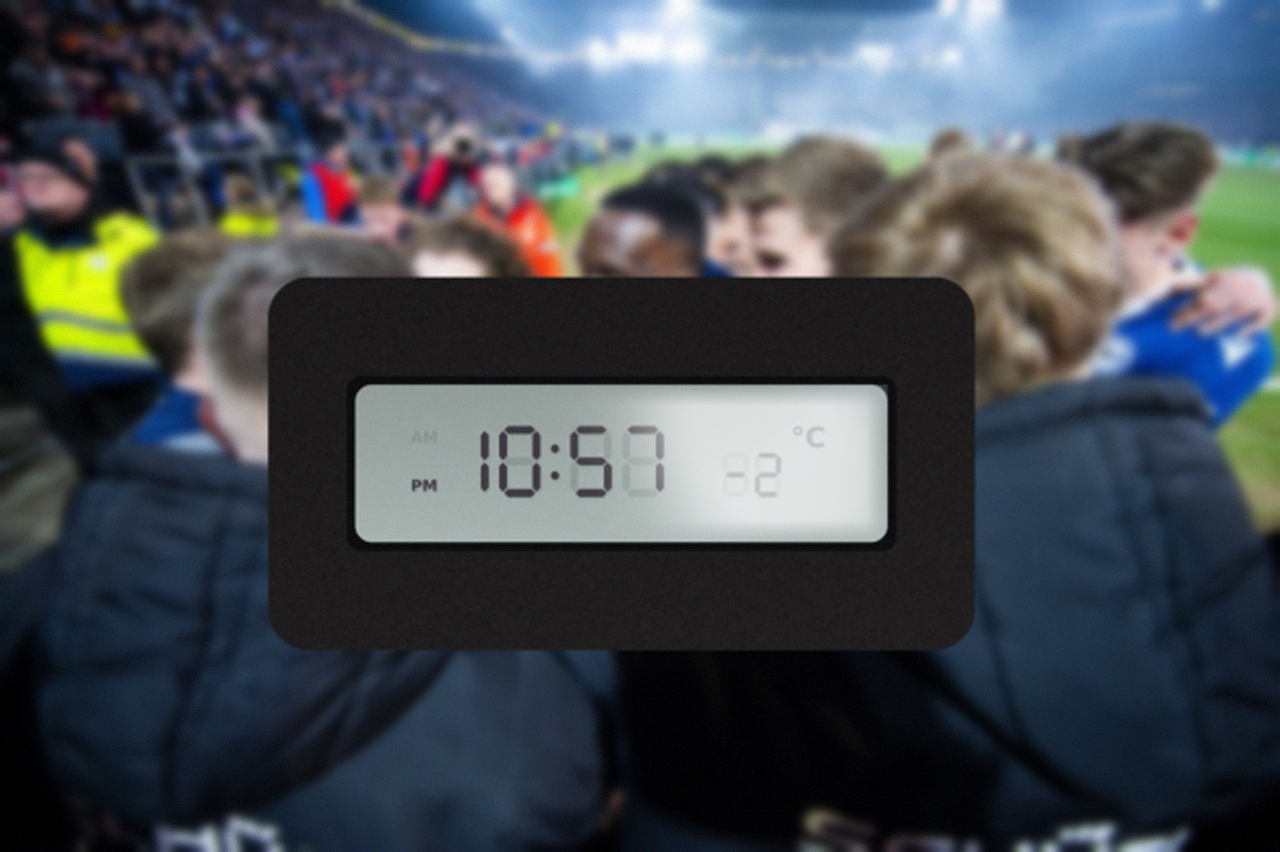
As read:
10,57
